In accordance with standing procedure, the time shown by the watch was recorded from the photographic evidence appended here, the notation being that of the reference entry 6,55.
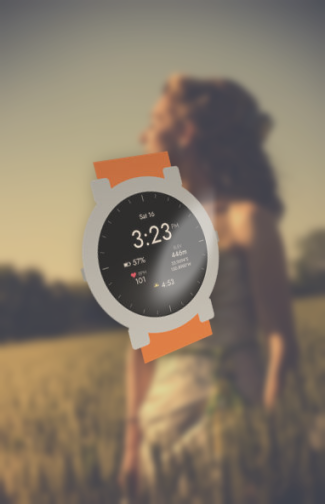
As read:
3,23
